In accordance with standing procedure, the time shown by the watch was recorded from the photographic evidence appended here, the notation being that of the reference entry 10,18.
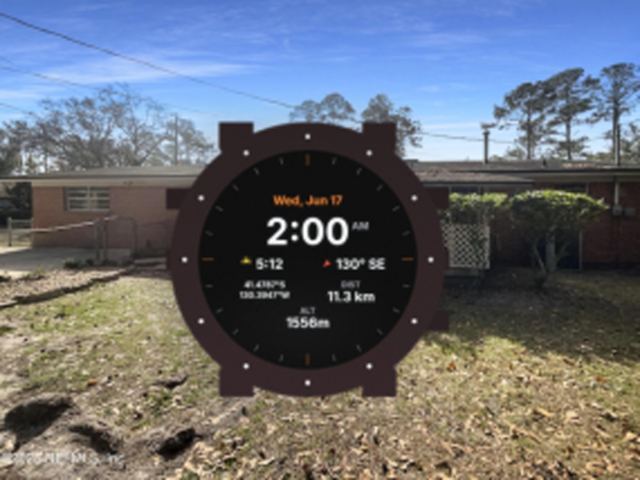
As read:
2,00
